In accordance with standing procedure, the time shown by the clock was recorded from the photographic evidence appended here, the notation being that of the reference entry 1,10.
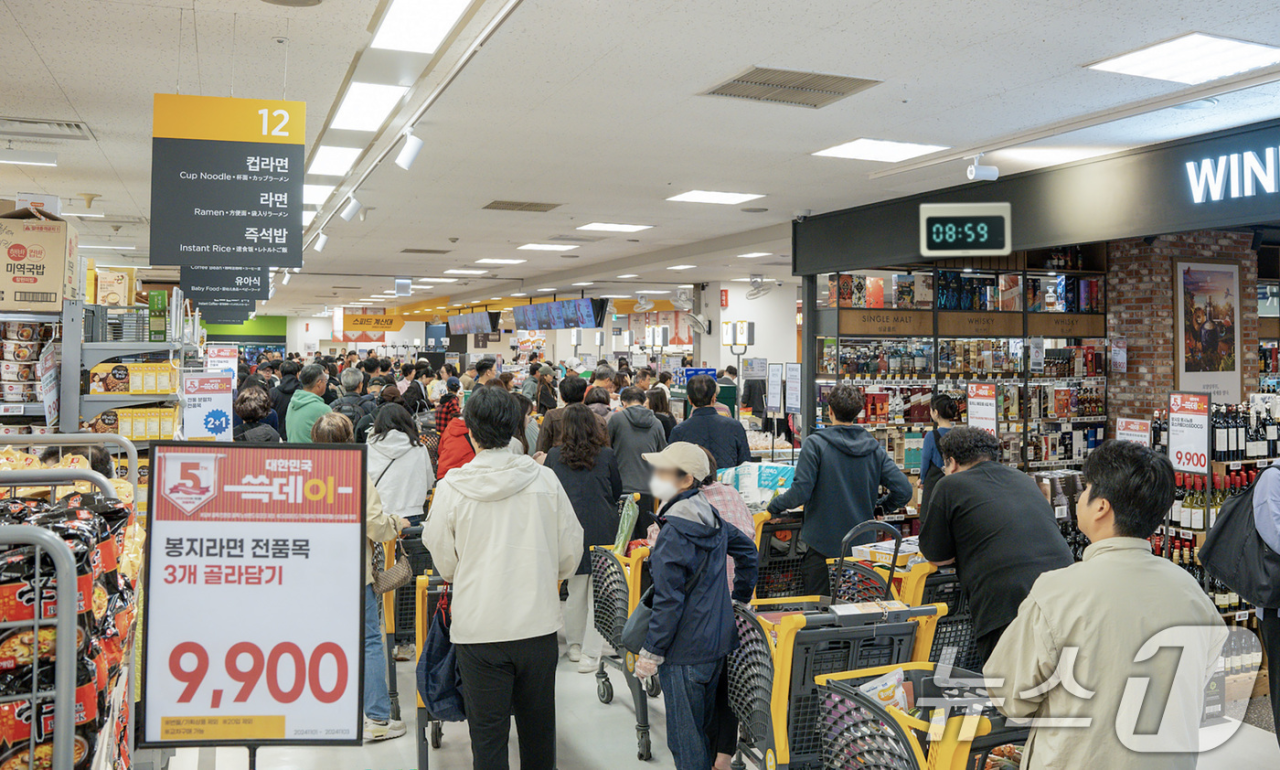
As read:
8,59
